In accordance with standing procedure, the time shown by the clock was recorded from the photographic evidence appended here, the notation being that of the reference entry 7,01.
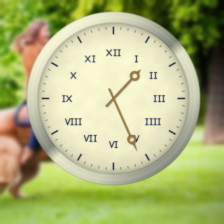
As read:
1,26
